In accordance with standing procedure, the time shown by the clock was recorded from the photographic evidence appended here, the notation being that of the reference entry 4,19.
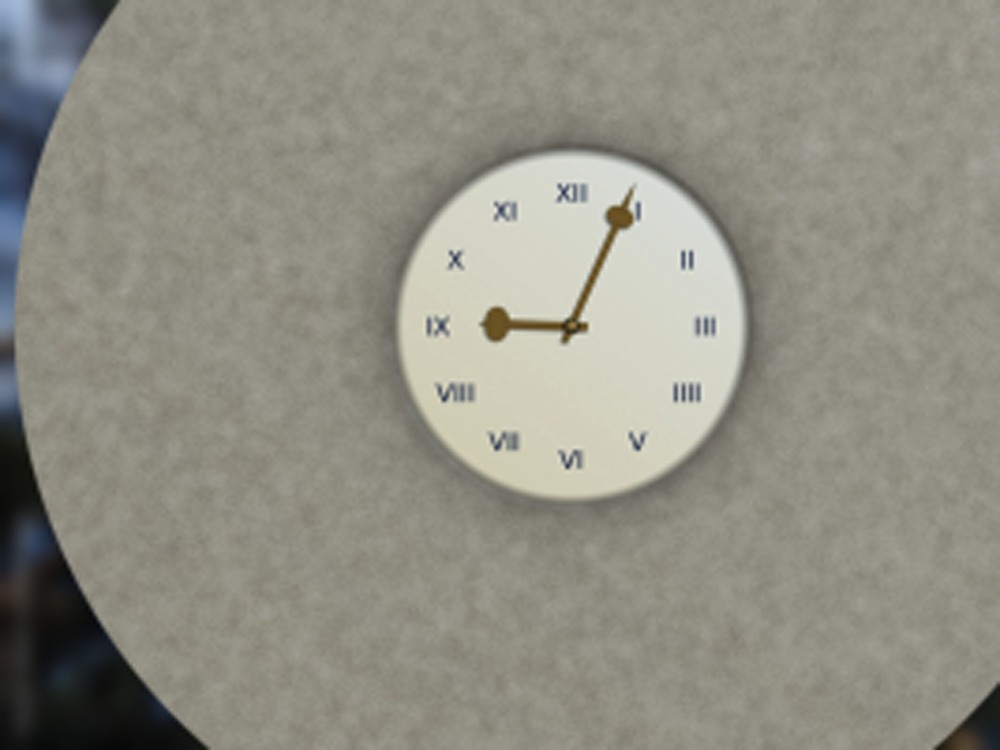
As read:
9,04
